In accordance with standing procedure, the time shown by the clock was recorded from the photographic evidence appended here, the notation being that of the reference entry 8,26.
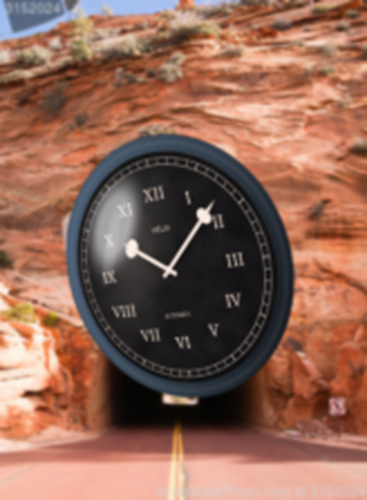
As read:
10,08
